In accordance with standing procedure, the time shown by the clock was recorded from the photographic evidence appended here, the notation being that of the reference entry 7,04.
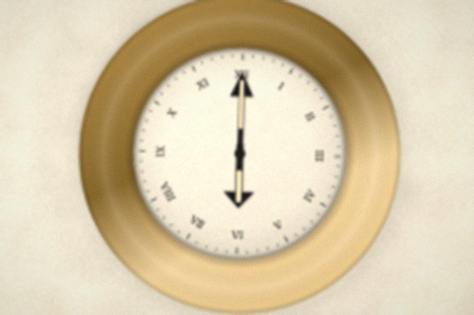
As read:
6,00
